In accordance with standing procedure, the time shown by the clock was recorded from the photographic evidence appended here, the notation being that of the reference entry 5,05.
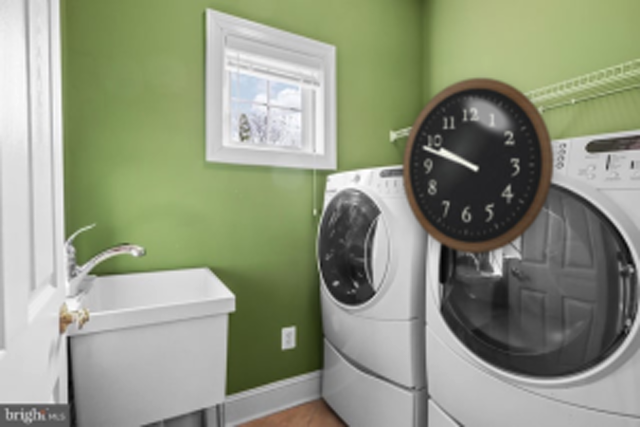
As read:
9,48
